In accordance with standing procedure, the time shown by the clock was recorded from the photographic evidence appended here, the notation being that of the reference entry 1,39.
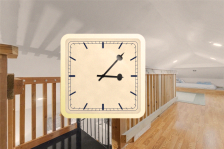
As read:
3,07
